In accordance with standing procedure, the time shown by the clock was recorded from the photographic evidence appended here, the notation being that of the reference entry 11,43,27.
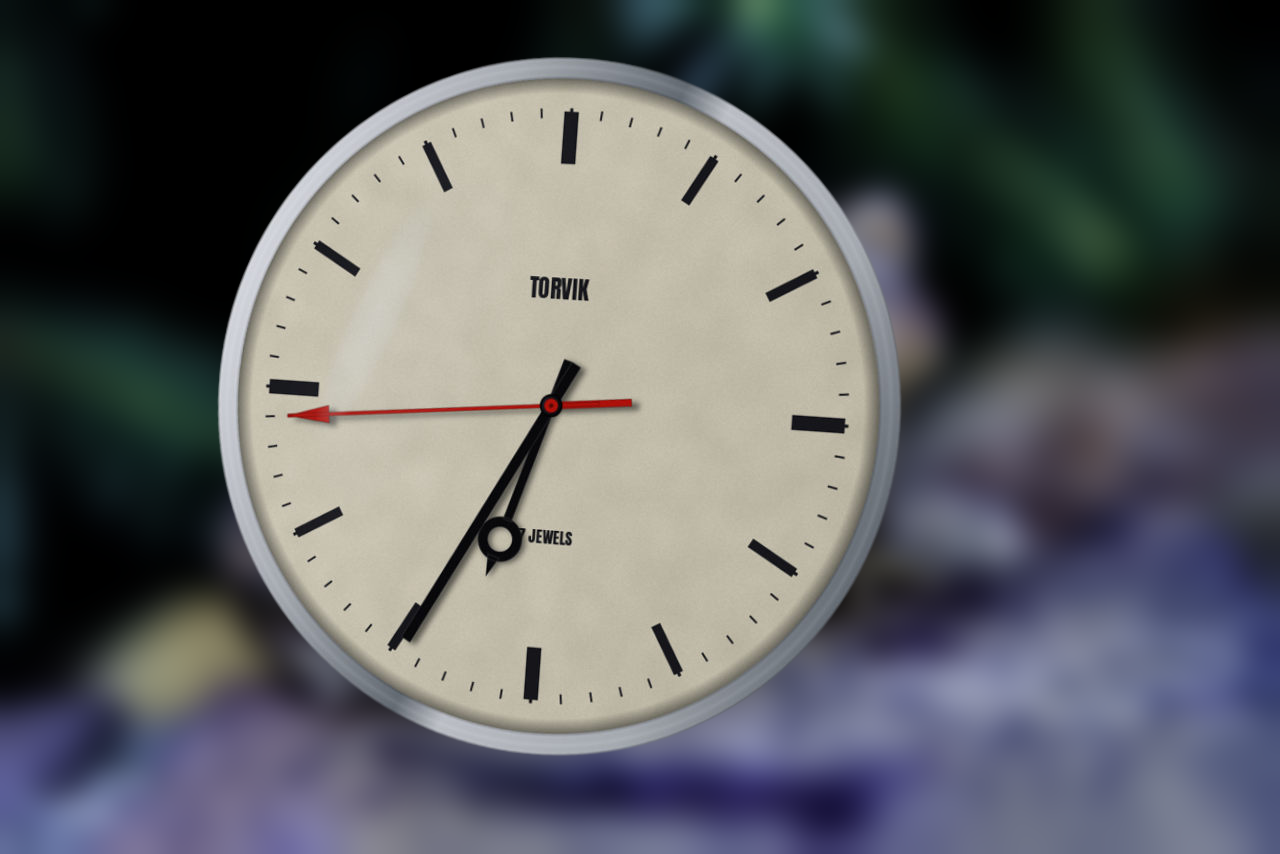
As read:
6,34,44
